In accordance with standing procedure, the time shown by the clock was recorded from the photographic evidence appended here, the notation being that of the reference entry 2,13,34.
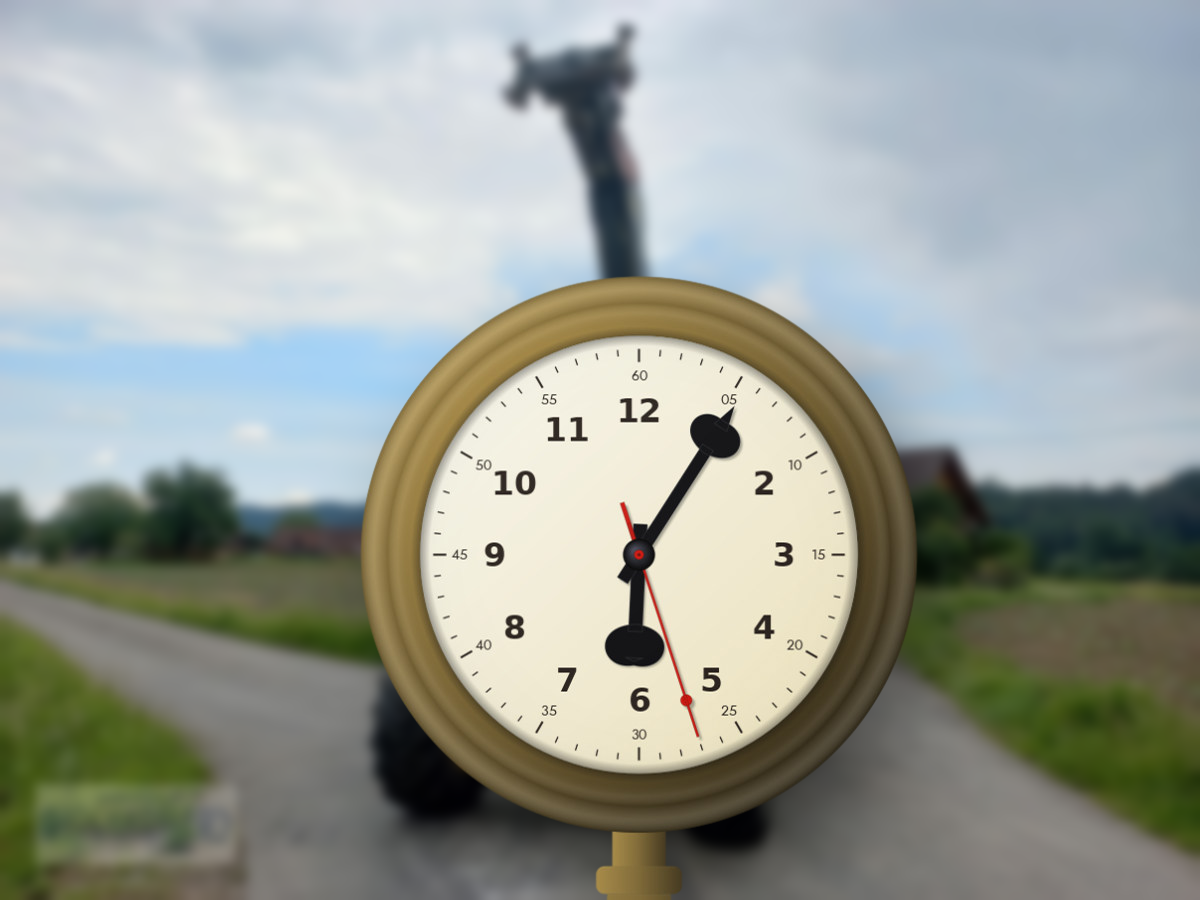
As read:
6,05,27
